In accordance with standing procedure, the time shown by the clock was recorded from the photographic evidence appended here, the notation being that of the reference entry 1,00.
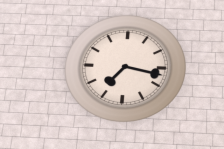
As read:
7,17
